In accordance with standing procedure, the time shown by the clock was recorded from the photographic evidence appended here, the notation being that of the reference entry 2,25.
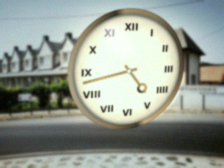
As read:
4,43
